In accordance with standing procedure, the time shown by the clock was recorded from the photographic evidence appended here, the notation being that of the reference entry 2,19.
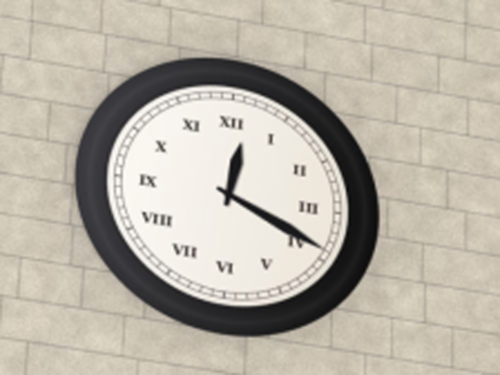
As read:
12,19
